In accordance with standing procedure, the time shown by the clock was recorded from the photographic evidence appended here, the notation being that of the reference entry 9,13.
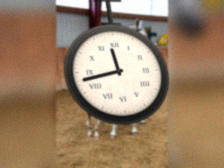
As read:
11,43
